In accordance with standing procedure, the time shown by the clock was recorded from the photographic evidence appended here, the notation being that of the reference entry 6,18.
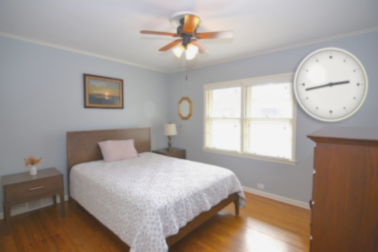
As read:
2,43
